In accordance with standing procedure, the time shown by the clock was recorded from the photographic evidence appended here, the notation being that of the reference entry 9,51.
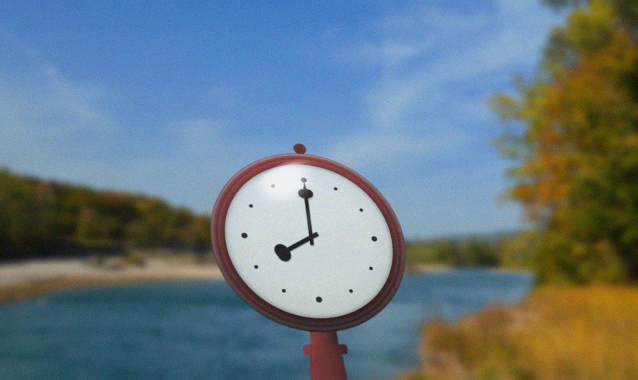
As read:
8,00
